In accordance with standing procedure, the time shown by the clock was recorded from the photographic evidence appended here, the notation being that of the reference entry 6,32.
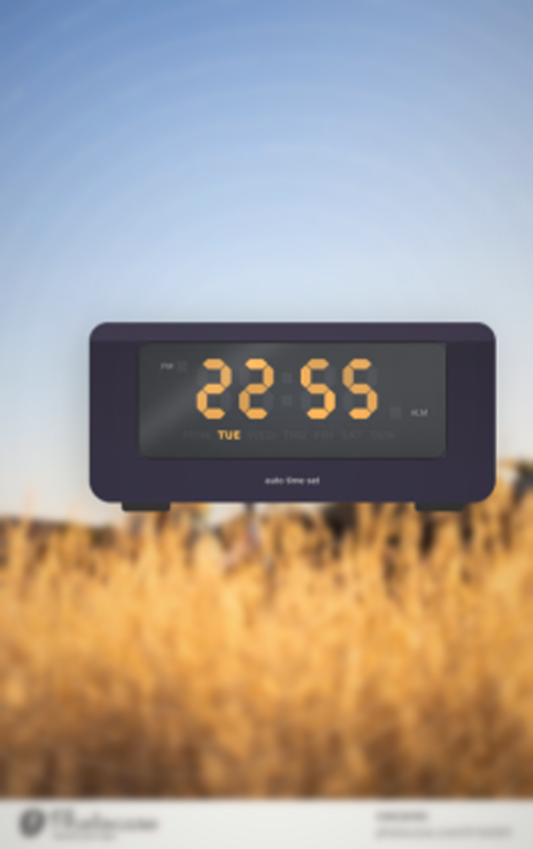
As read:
22,55
